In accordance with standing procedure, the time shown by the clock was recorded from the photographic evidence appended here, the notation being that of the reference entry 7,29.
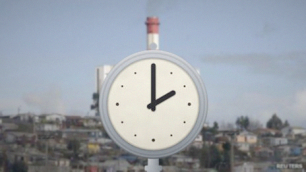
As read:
2,00
